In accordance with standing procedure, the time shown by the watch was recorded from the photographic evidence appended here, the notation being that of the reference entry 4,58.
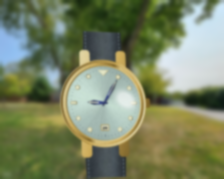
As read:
9,05
